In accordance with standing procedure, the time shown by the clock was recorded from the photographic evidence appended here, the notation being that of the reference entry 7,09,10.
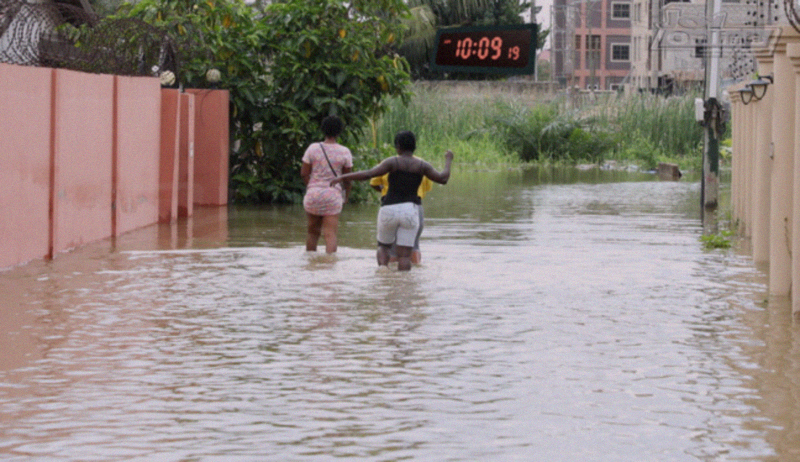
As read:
10,09,19
